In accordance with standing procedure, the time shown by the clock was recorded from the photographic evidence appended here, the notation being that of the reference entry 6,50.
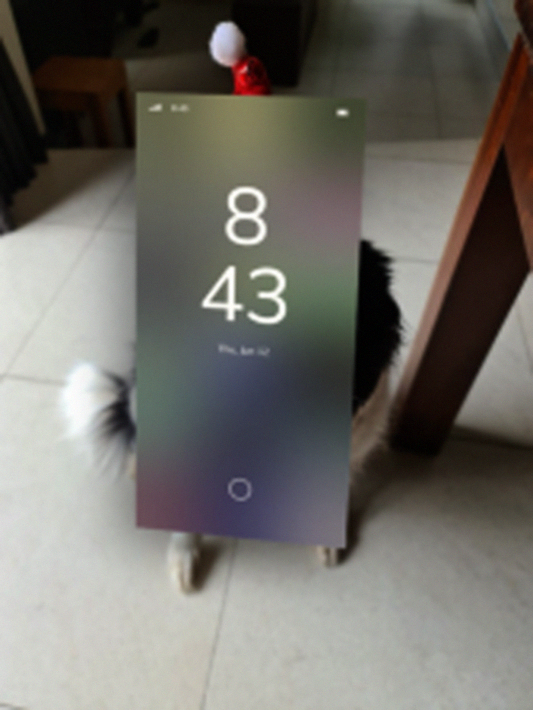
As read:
8,43
